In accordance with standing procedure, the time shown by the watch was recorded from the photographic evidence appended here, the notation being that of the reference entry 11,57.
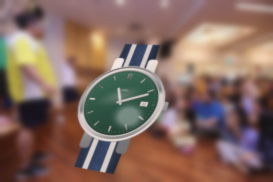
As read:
11,11
